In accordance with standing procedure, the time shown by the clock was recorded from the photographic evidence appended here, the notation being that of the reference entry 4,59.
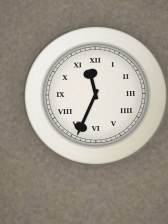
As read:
11,34
